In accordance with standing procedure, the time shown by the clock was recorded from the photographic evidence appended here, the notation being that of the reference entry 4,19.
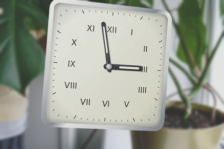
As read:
2,58
